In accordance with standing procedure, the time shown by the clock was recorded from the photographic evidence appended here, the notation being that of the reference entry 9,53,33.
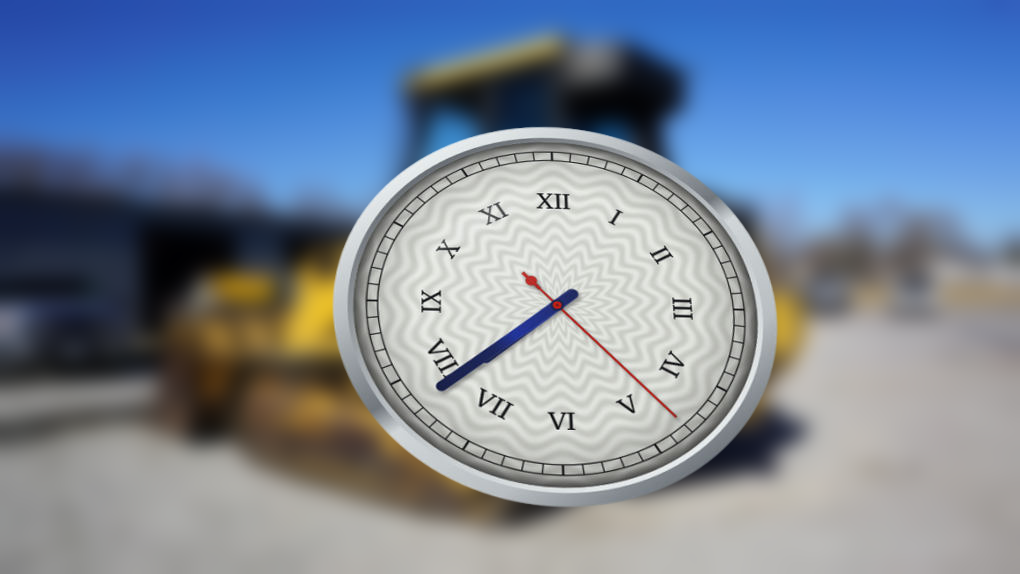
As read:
7,38,23
